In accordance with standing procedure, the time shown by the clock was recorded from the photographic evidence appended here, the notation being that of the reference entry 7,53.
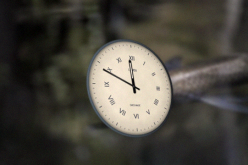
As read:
11,49
